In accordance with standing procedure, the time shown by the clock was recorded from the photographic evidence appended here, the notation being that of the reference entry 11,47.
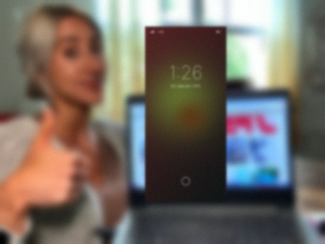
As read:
1,26
